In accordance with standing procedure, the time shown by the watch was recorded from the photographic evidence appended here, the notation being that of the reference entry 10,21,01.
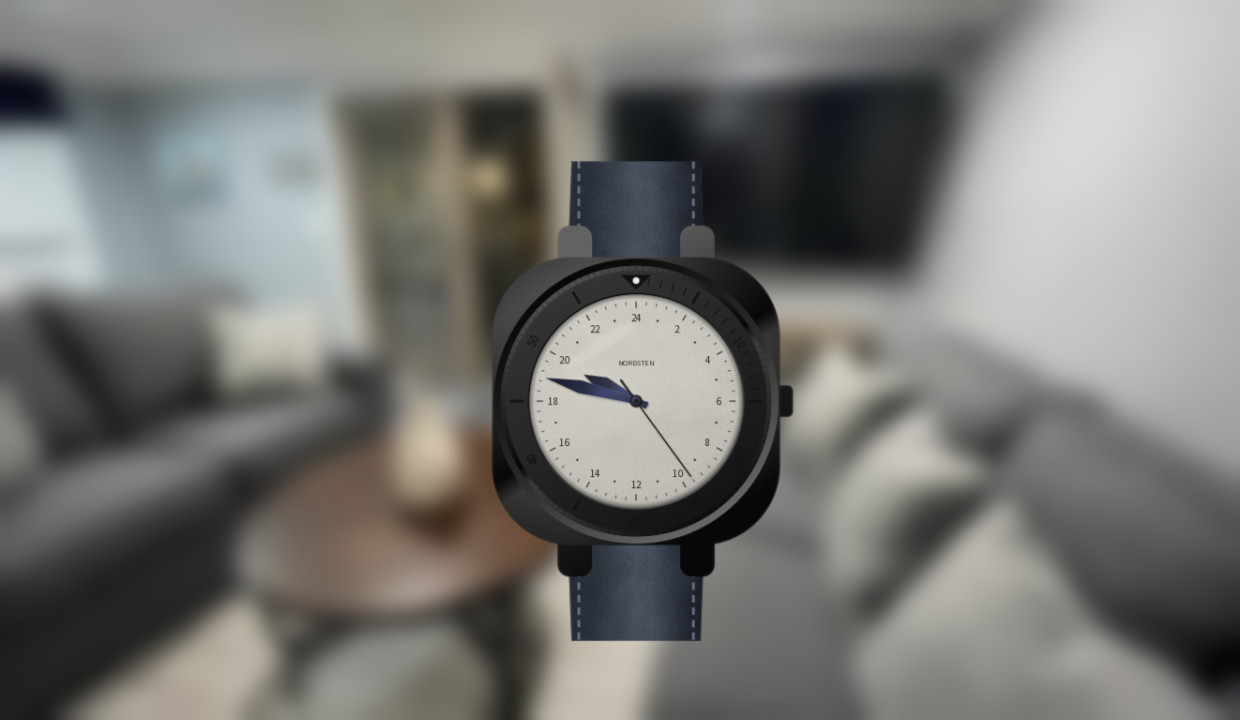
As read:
19,47,24
